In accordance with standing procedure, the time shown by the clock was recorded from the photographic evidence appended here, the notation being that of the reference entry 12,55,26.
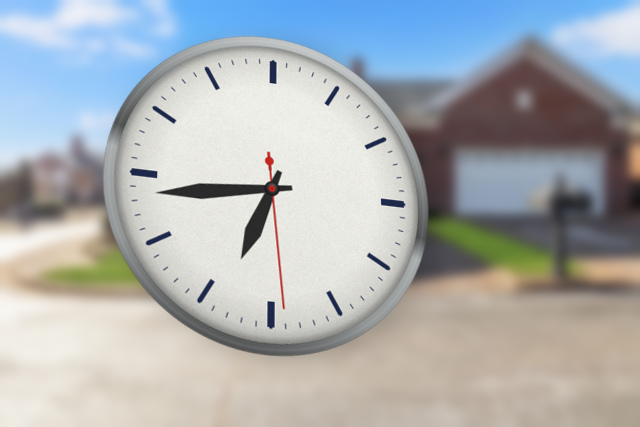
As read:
6,43,29
